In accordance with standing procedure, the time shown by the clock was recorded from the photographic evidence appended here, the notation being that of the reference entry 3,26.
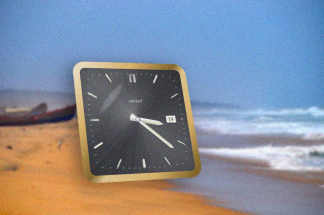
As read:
3,22
